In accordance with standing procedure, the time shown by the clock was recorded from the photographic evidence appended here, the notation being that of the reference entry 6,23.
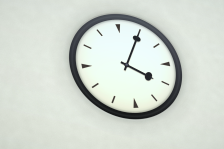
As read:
4,05
